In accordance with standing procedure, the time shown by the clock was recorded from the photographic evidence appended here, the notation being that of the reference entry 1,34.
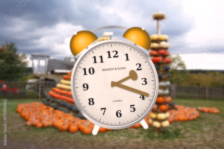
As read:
2,19
